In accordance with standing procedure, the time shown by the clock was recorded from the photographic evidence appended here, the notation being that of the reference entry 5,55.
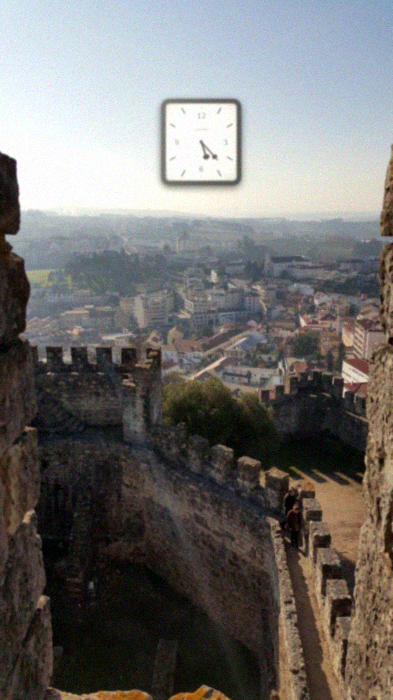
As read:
5,23
